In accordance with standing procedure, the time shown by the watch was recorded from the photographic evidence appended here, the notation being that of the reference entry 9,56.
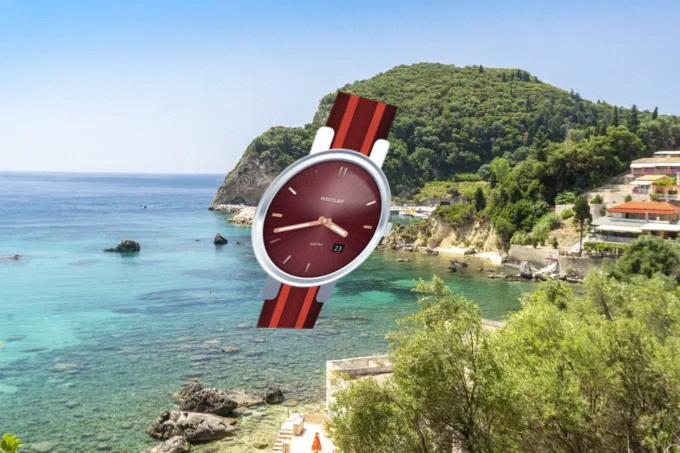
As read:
3,42
